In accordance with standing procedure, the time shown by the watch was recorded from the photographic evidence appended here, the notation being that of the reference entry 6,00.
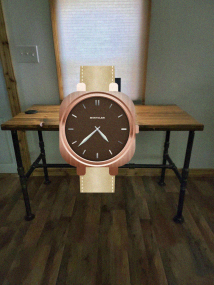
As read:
4,38
